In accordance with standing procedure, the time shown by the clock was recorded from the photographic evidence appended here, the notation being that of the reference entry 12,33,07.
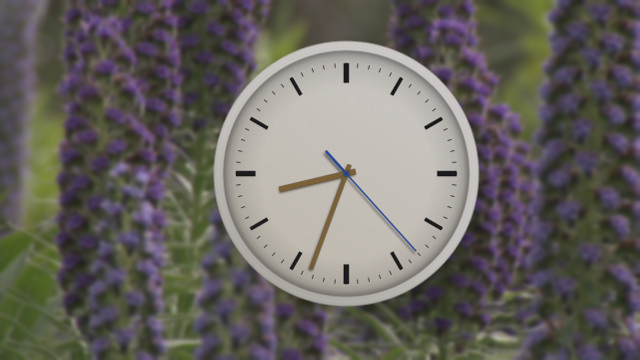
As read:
8,33,23
